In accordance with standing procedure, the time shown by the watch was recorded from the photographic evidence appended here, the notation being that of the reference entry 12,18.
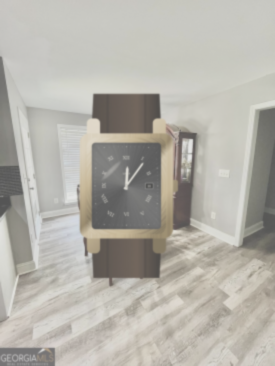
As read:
12,06
